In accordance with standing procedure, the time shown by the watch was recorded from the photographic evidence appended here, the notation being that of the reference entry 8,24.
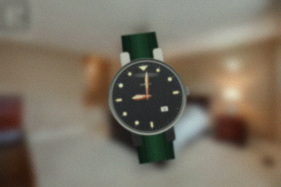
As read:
9,01
